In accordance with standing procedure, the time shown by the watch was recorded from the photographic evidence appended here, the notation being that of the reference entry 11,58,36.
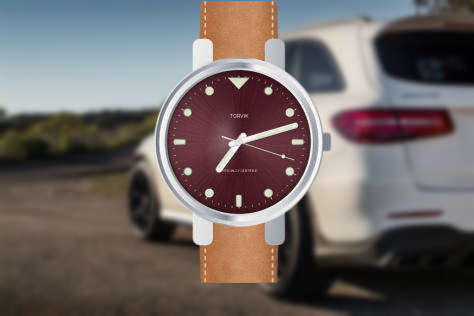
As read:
7,12,18
